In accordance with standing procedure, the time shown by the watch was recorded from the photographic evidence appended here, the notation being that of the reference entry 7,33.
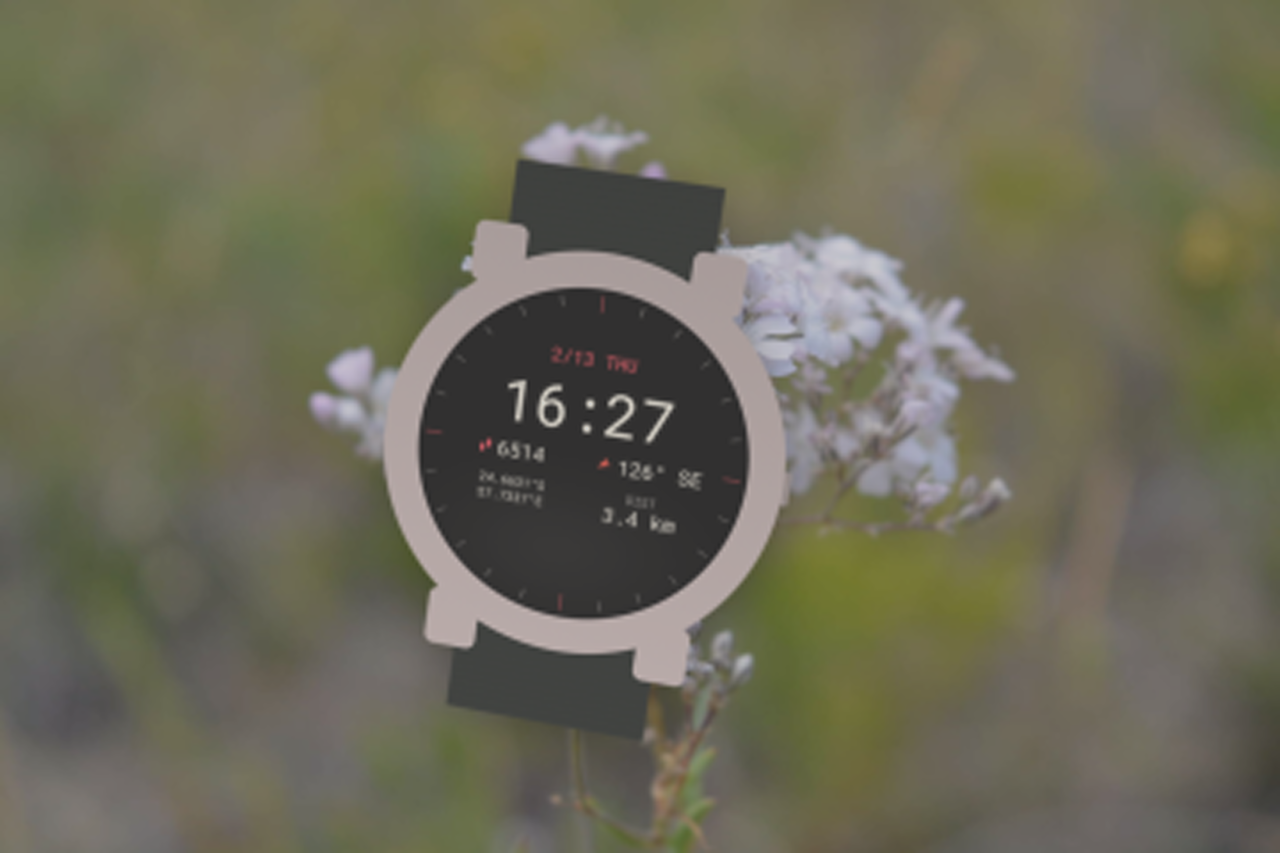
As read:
16,27
